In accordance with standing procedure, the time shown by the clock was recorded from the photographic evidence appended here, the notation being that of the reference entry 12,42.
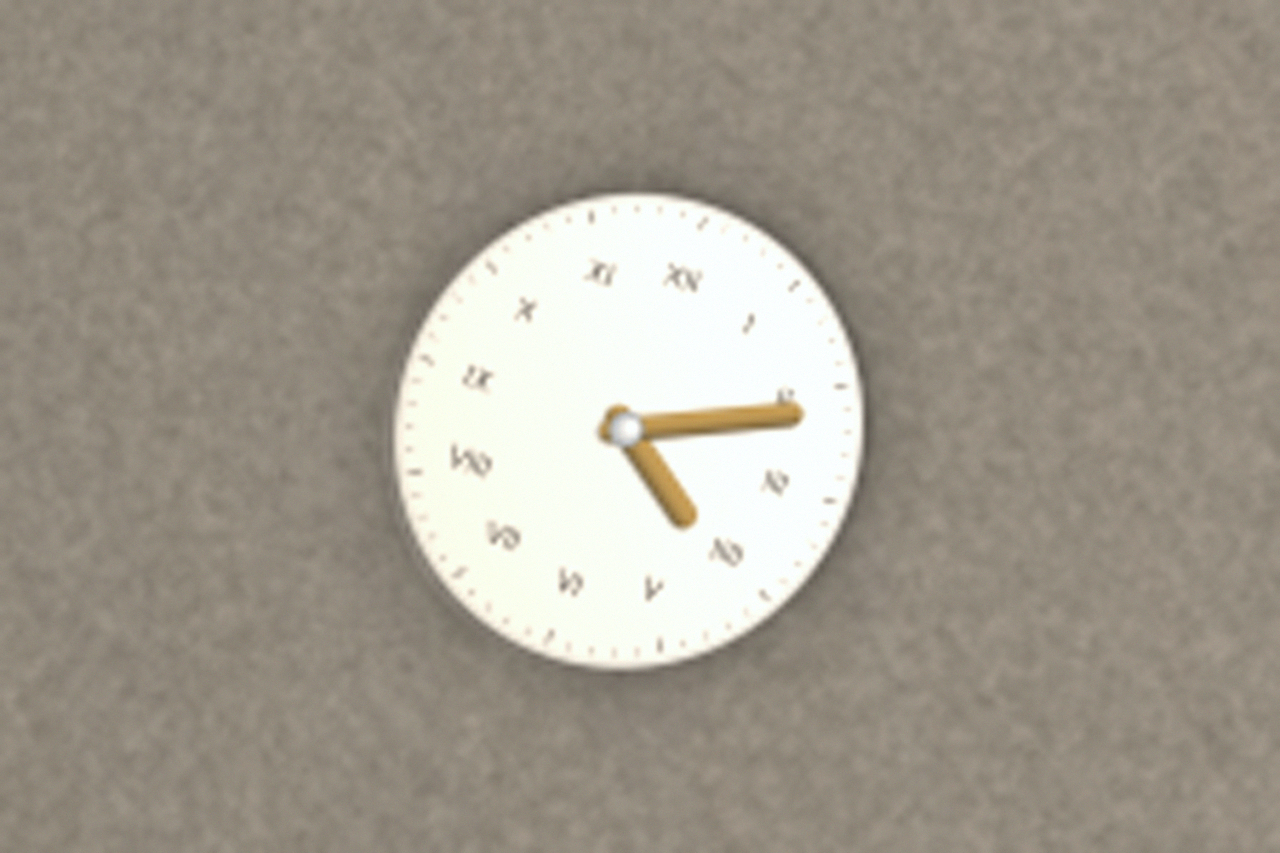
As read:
4,11
